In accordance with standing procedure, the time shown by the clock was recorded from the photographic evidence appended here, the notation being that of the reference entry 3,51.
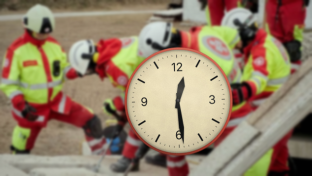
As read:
12,29
